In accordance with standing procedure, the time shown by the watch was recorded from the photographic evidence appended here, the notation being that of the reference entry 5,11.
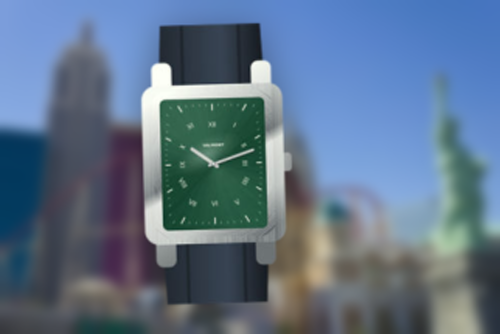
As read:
10,12
